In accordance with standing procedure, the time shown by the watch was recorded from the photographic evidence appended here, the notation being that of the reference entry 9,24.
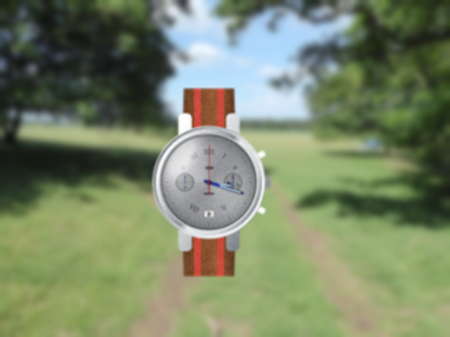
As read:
3,18
